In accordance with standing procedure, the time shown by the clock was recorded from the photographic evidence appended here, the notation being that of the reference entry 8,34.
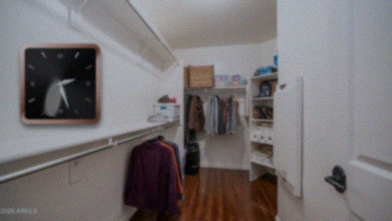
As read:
2,27
